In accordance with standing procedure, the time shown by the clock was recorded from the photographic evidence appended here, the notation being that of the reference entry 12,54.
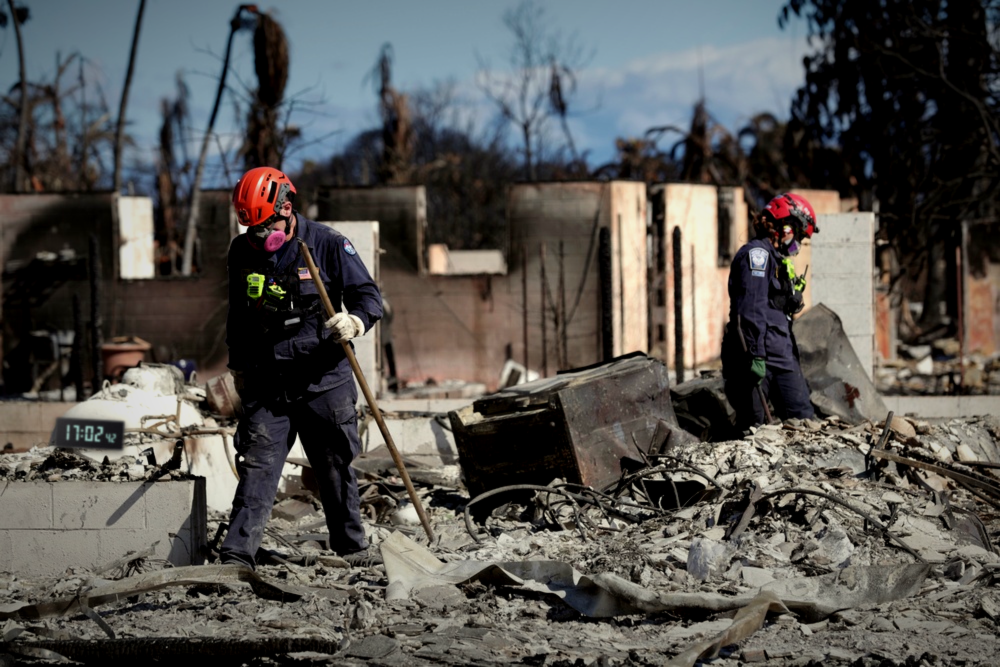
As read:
17,02
